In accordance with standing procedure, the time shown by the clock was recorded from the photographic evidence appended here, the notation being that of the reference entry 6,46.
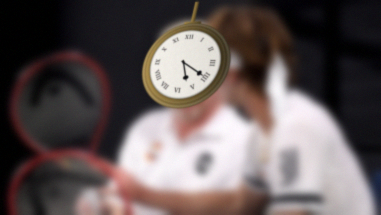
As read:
5,20
